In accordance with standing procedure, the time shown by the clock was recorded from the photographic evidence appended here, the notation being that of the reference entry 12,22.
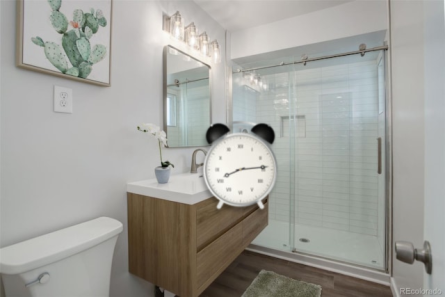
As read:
8,14
